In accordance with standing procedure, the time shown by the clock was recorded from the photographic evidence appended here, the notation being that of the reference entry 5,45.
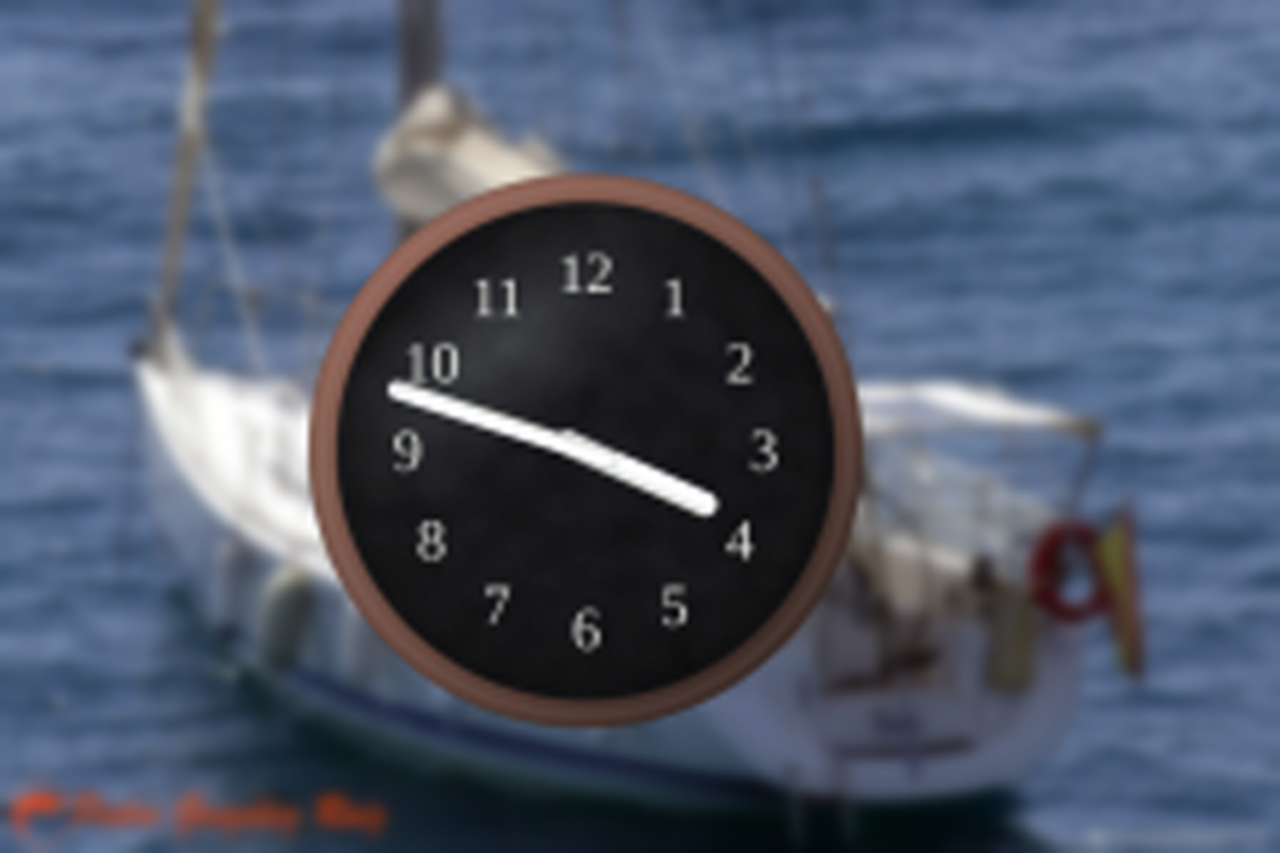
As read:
3,48
